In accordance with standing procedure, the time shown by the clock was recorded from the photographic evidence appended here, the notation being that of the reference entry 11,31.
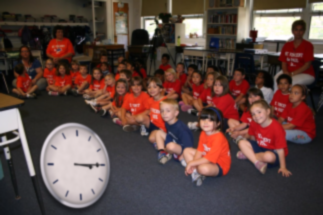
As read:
3,15
